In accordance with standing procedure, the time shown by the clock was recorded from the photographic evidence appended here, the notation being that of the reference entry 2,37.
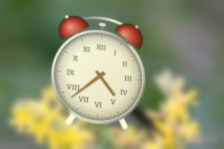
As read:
4,38
